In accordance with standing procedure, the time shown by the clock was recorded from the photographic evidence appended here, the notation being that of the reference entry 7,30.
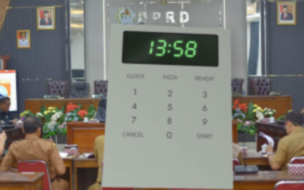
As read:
13,58
